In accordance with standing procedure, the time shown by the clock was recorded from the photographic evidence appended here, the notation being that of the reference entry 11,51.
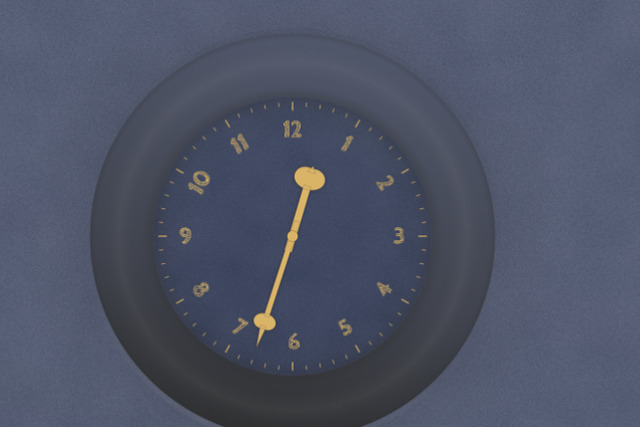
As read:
12,33
